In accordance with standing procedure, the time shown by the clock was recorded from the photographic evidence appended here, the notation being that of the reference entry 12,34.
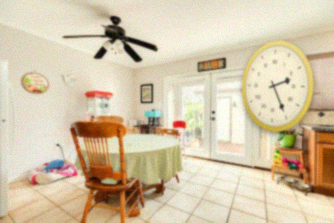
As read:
2,25
